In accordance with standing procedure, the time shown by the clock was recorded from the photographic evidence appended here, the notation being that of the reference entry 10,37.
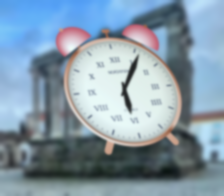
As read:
6,06
